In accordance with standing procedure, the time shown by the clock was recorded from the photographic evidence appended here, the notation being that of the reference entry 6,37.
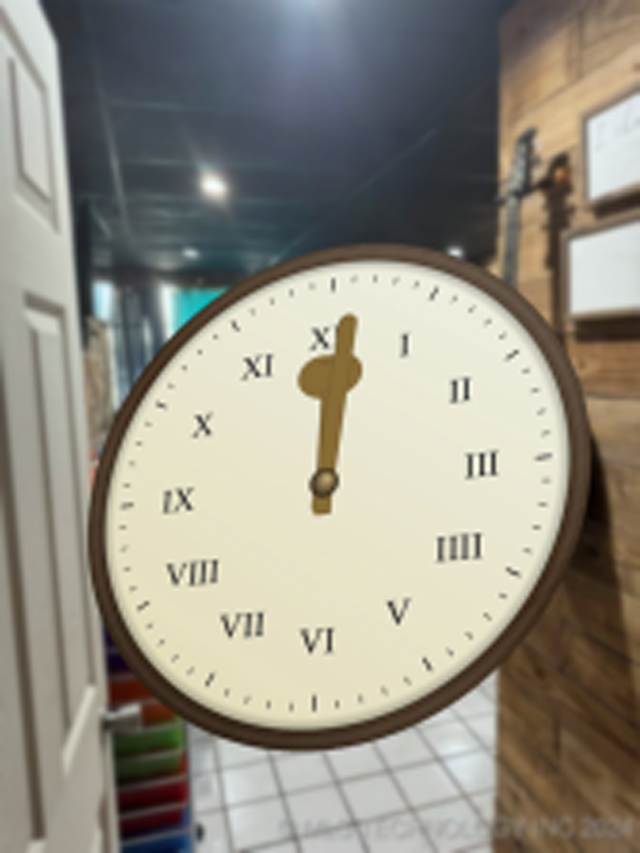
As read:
12,01
